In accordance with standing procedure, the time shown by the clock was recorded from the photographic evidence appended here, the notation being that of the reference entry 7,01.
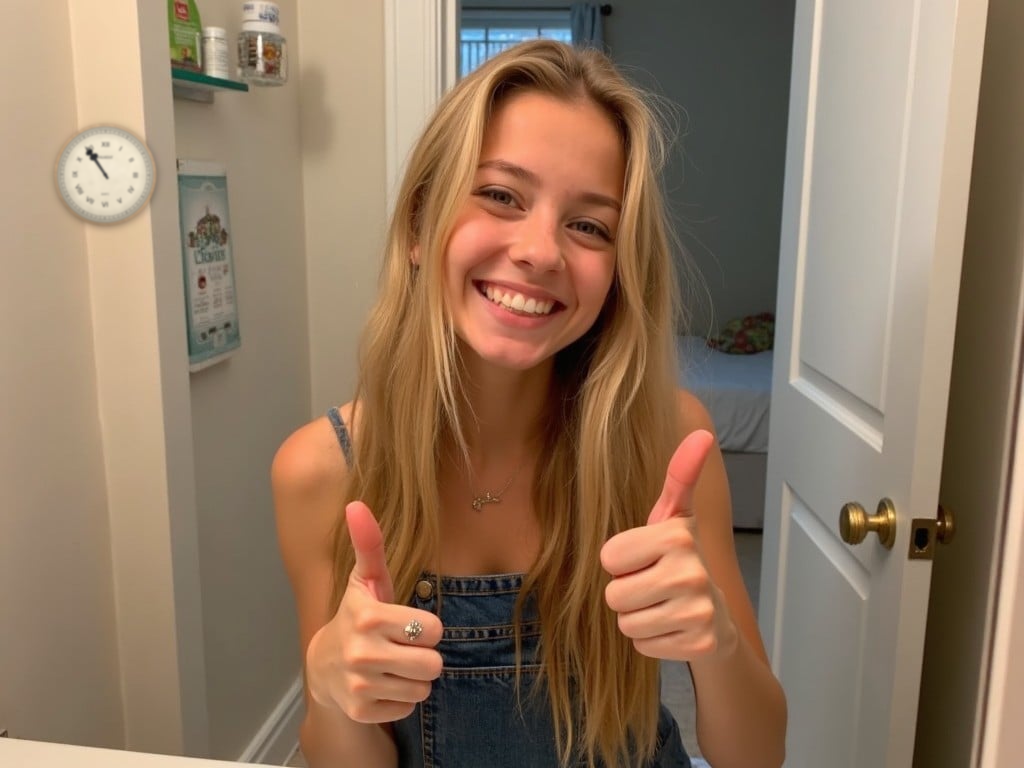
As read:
10,54
